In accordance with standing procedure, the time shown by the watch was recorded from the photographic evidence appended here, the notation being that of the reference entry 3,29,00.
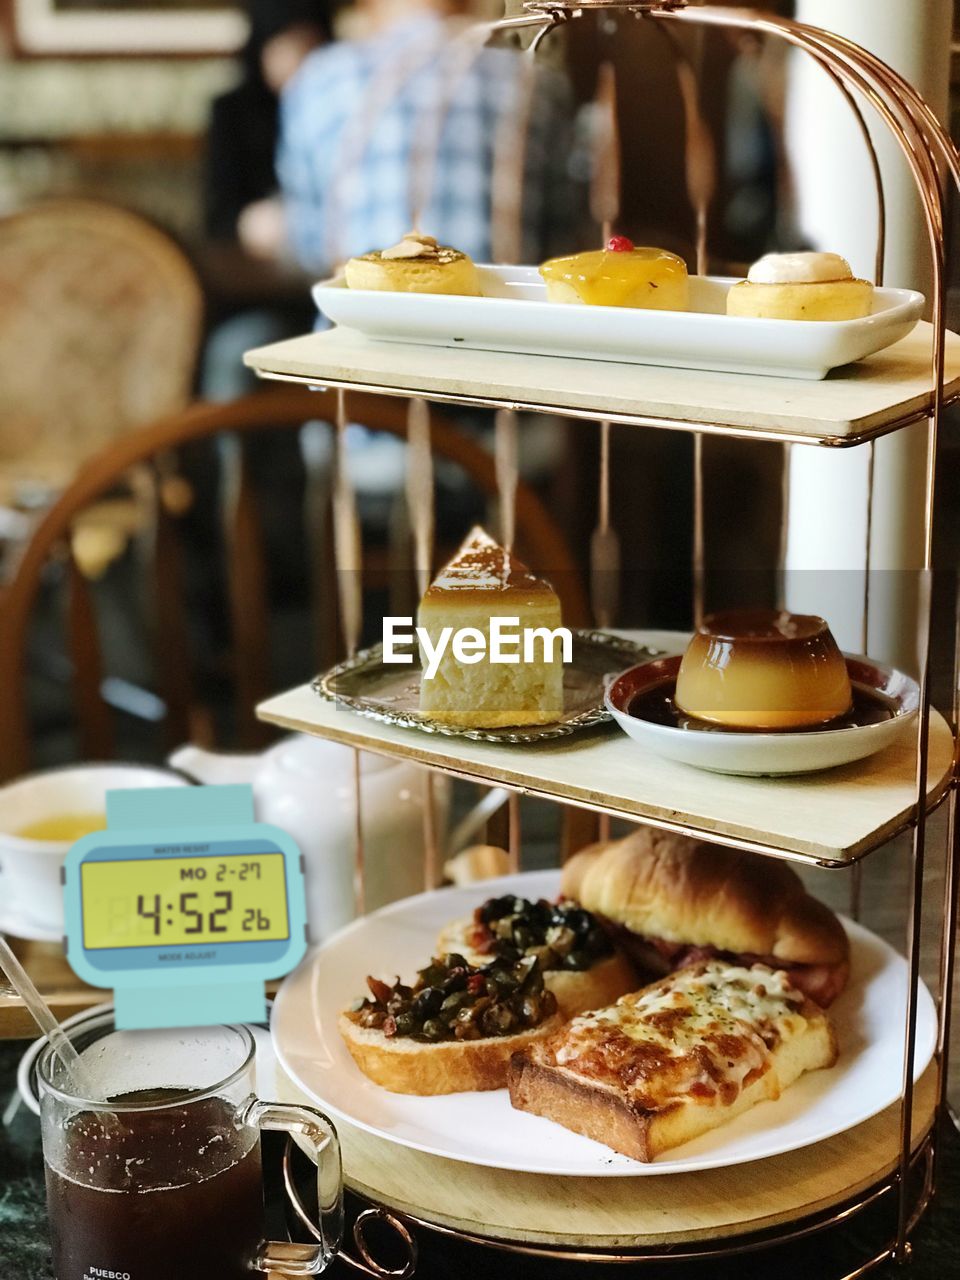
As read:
4,52,26
